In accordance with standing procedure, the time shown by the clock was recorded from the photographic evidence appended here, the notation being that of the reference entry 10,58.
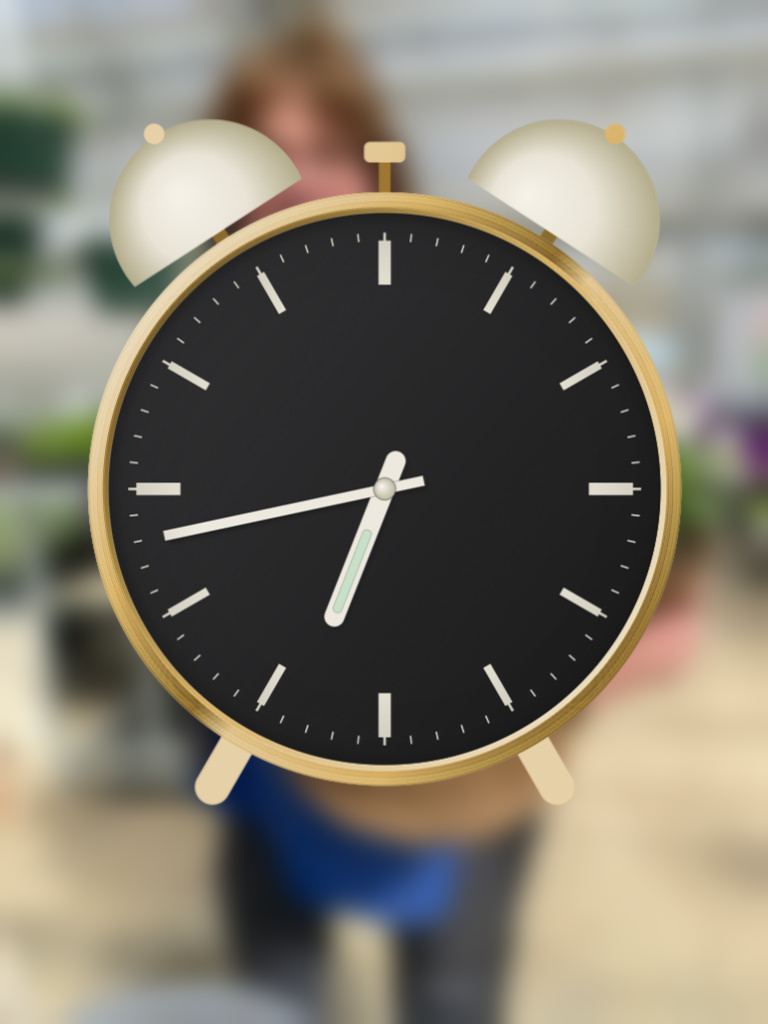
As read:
6,43
